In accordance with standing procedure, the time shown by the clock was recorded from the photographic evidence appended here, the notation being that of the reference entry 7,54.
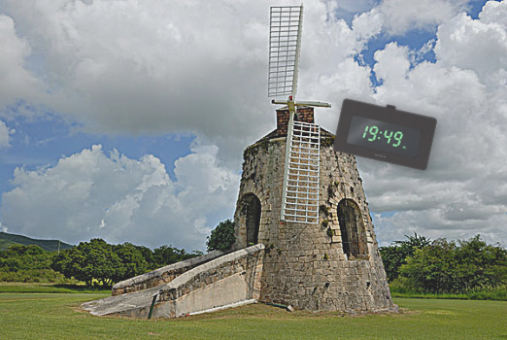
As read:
19,49
